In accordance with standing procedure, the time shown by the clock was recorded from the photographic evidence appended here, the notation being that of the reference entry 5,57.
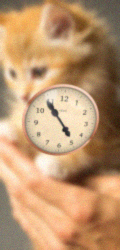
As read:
4,54
